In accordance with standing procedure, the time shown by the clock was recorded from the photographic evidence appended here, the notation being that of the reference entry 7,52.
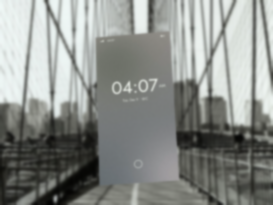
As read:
4,07
